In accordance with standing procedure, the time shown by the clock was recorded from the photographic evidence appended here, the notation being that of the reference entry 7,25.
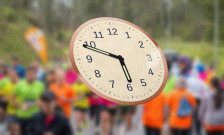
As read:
5,49
